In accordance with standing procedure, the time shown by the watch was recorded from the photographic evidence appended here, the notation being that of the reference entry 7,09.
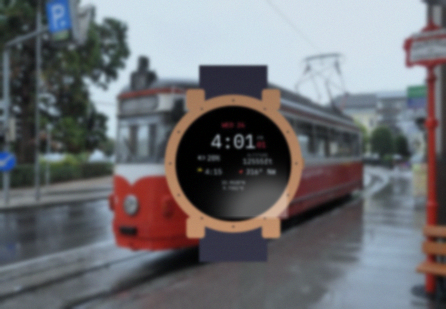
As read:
4,01
